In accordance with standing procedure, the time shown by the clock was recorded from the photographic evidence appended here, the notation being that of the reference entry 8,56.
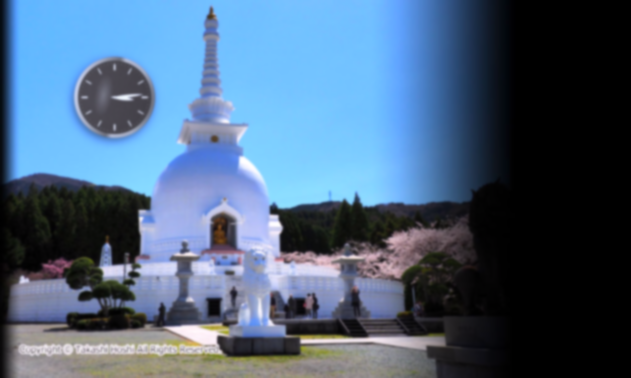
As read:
3,14
